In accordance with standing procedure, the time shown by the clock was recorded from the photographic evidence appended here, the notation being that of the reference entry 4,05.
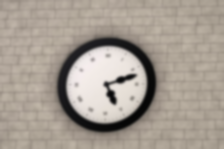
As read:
5,12
